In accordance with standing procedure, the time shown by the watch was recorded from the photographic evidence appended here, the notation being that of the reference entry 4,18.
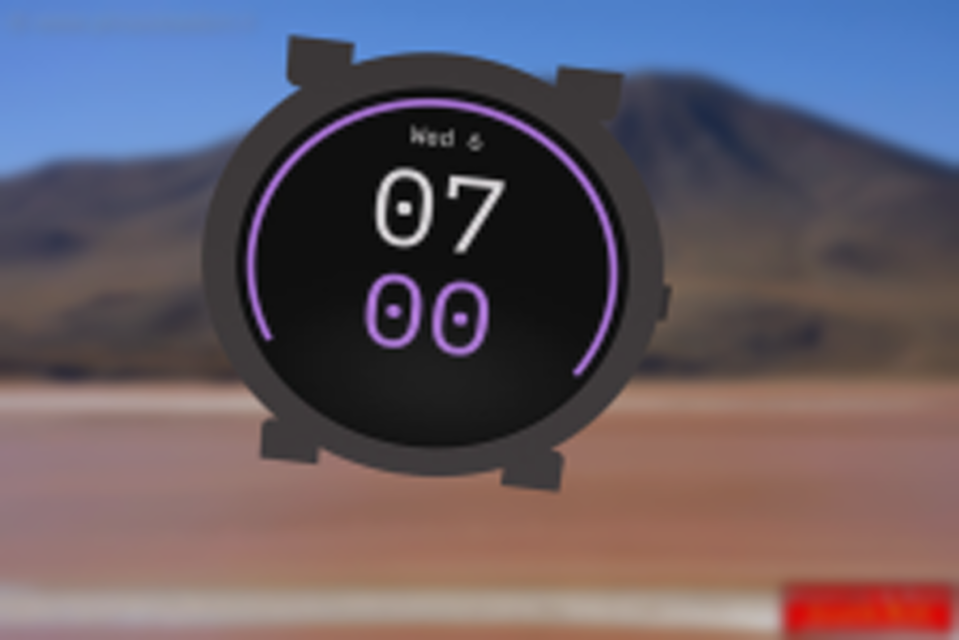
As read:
7,00
